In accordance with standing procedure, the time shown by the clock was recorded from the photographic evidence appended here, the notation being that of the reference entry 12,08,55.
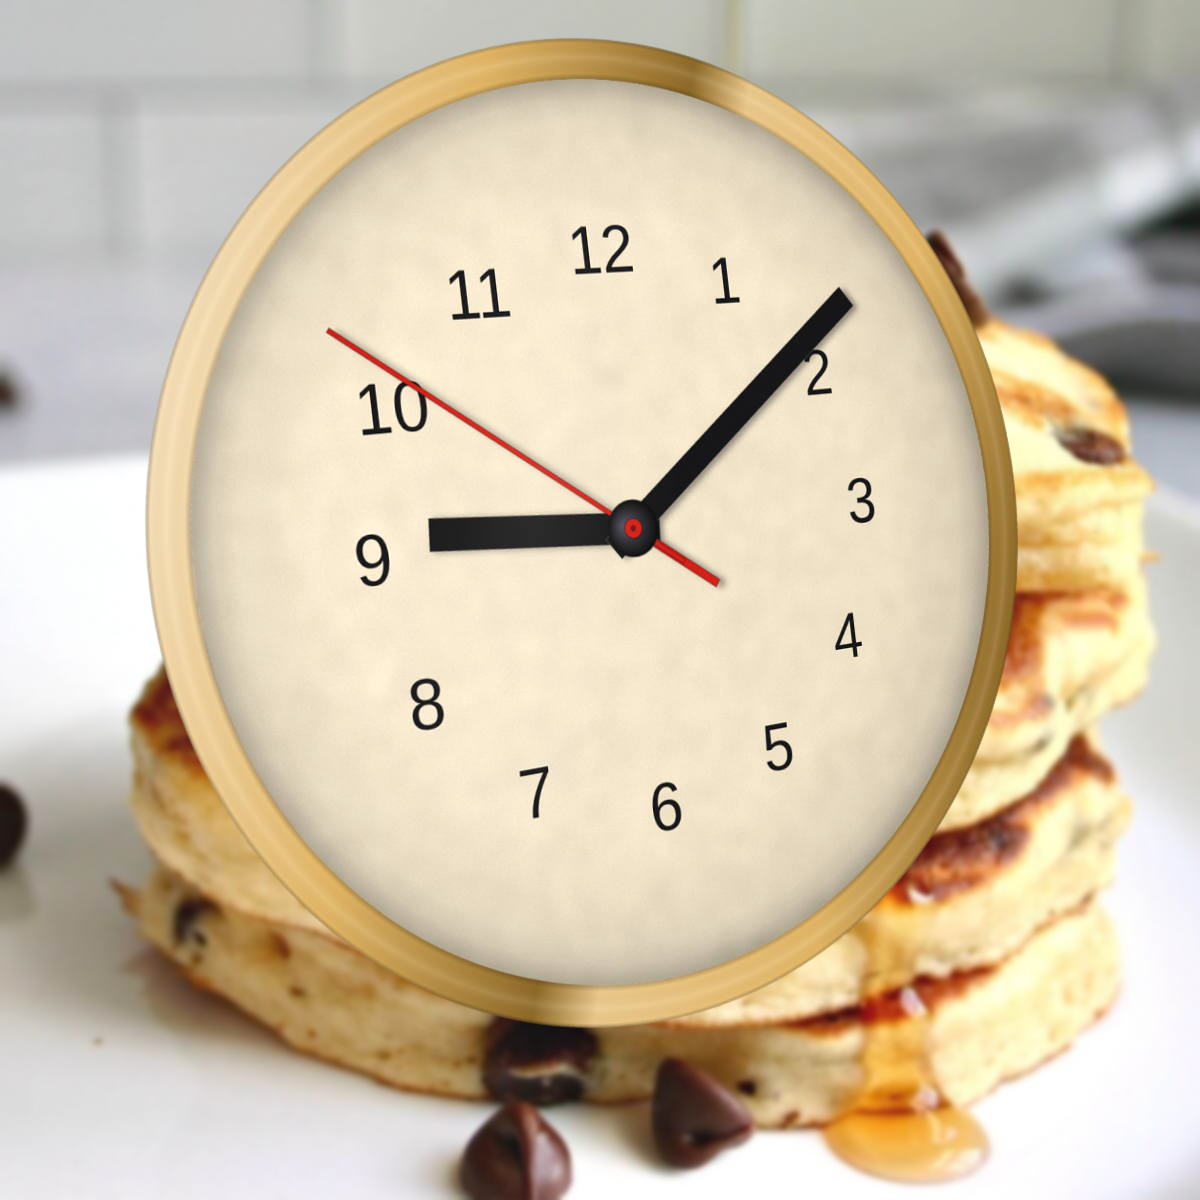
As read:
9,08,51
